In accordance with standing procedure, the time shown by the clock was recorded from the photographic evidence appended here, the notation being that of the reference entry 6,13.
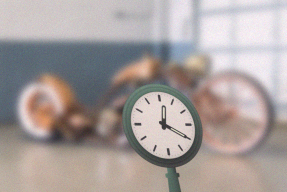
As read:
12,20
